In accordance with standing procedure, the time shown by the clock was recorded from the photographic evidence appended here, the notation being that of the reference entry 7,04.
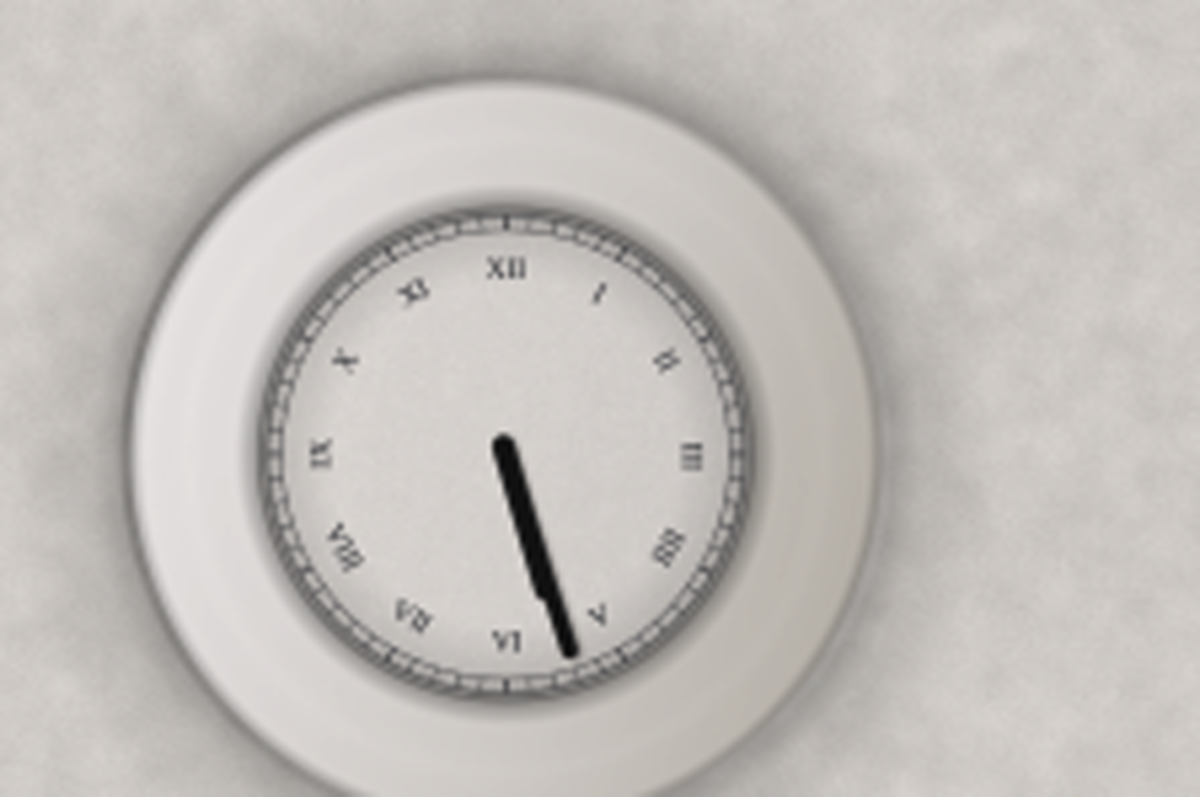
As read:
5,27
